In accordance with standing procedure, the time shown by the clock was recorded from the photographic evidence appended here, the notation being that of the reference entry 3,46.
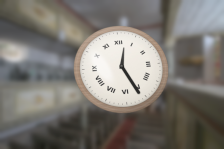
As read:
12,26
